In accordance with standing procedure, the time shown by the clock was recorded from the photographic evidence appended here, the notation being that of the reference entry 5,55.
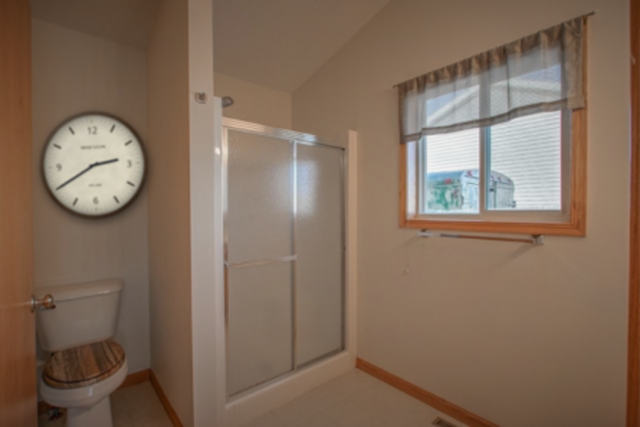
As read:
2,40
